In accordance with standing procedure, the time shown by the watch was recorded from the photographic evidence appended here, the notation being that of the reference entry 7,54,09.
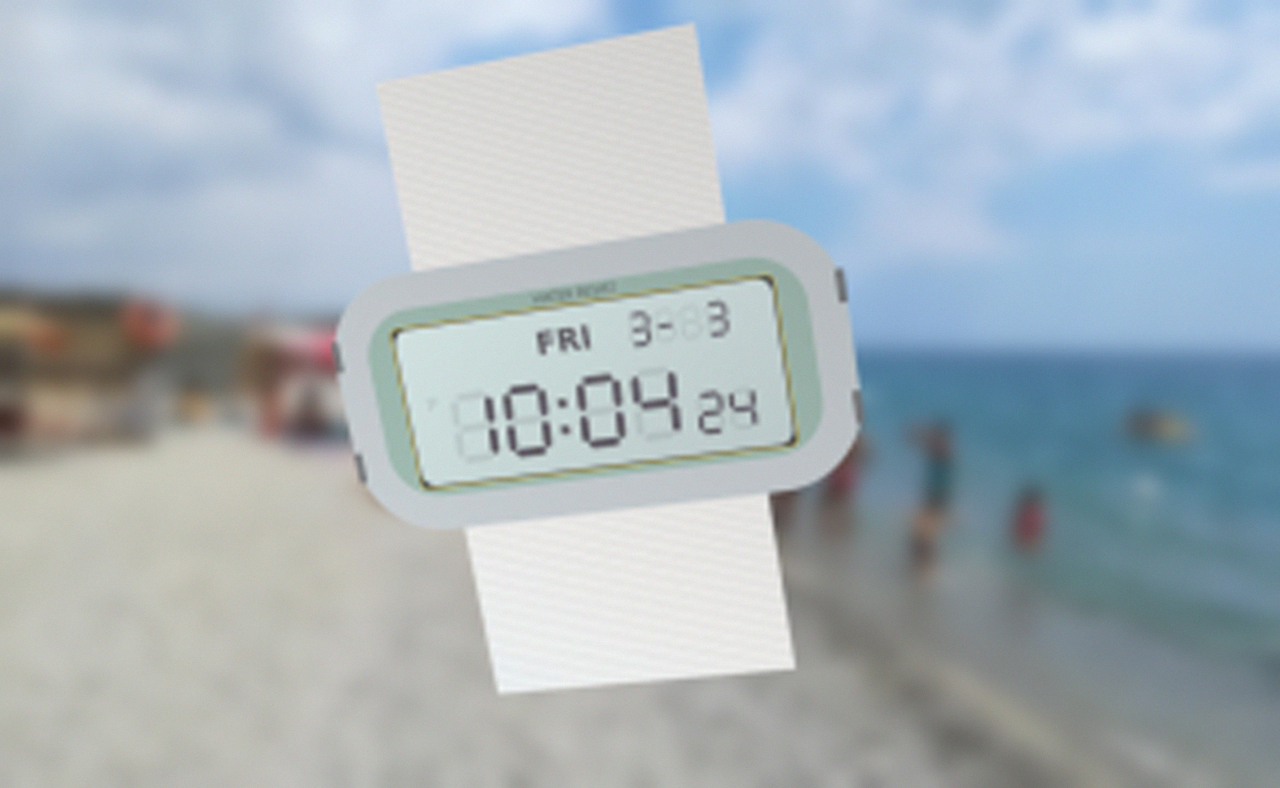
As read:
10,04,24
